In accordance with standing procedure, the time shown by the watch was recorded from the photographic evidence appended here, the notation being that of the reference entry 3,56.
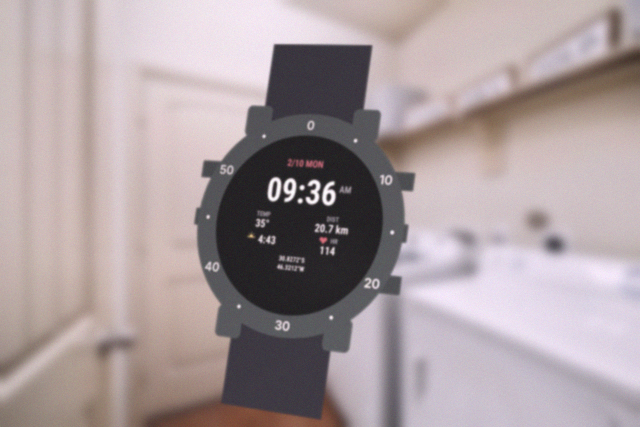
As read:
9,36
